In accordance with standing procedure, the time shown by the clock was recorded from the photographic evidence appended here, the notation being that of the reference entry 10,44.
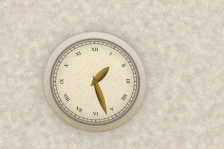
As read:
1,27
